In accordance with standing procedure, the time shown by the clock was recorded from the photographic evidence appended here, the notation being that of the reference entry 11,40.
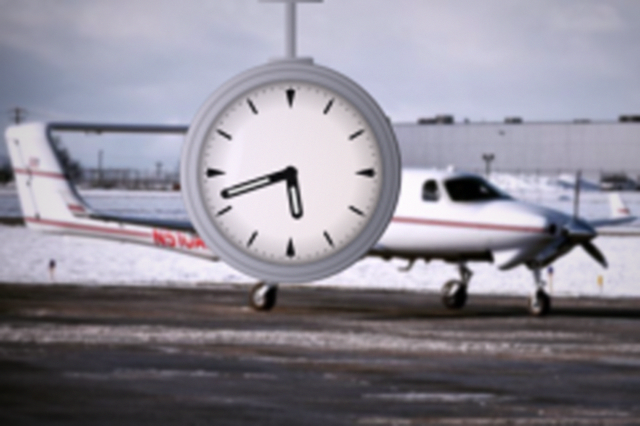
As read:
5,42
